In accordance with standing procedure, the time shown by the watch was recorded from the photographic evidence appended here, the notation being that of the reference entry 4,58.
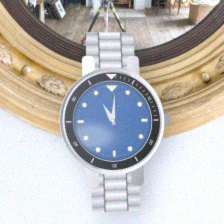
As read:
11,01
